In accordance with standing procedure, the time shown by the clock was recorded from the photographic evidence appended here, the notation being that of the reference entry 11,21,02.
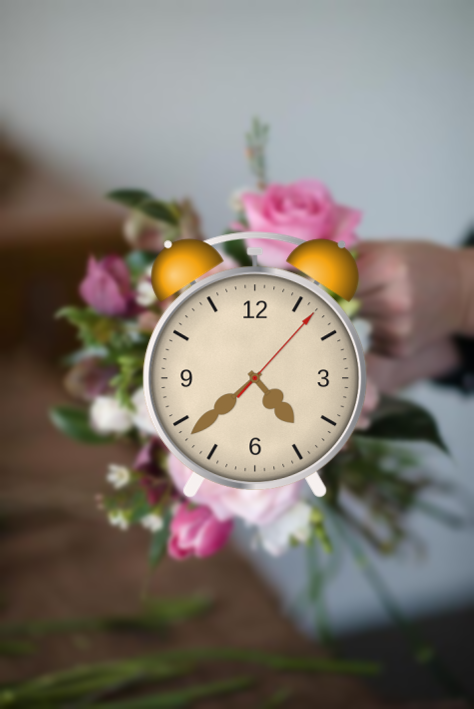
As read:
4,38,07
